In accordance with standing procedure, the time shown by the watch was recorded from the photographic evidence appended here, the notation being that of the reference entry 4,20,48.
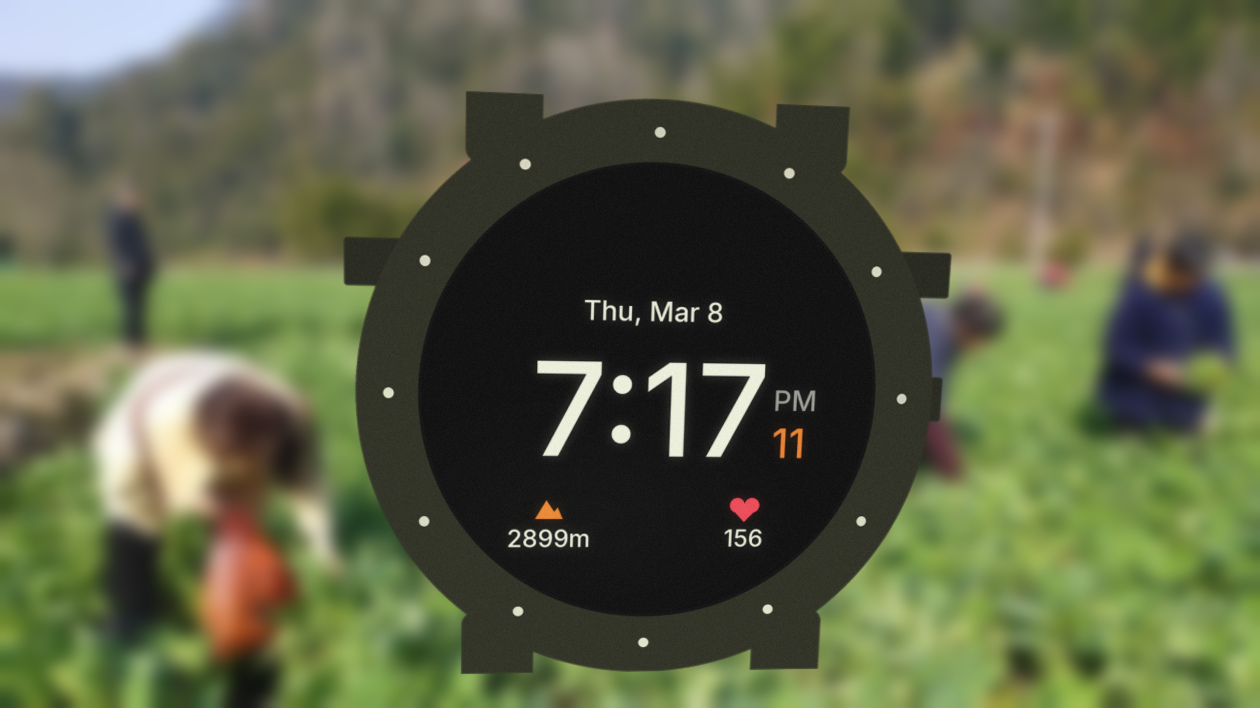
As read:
7,17,11
